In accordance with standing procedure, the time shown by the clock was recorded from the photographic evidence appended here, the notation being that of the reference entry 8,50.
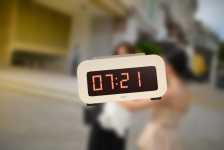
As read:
7,21
